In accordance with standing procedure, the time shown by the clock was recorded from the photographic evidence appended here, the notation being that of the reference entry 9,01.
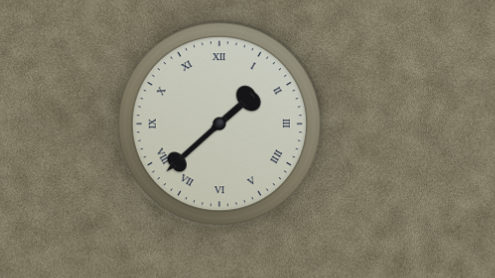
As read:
1,38
